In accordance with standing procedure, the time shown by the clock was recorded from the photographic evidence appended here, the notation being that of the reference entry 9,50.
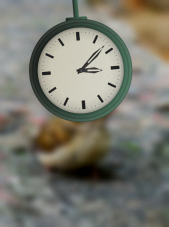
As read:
3,08
